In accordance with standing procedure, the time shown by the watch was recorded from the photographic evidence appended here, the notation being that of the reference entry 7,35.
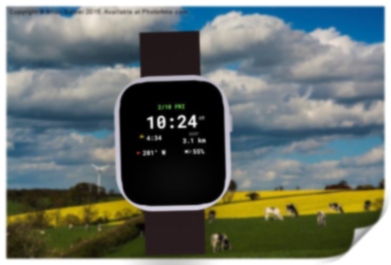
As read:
10,24
